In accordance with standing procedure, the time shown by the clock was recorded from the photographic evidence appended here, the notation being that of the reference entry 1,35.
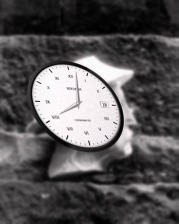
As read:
8,02
